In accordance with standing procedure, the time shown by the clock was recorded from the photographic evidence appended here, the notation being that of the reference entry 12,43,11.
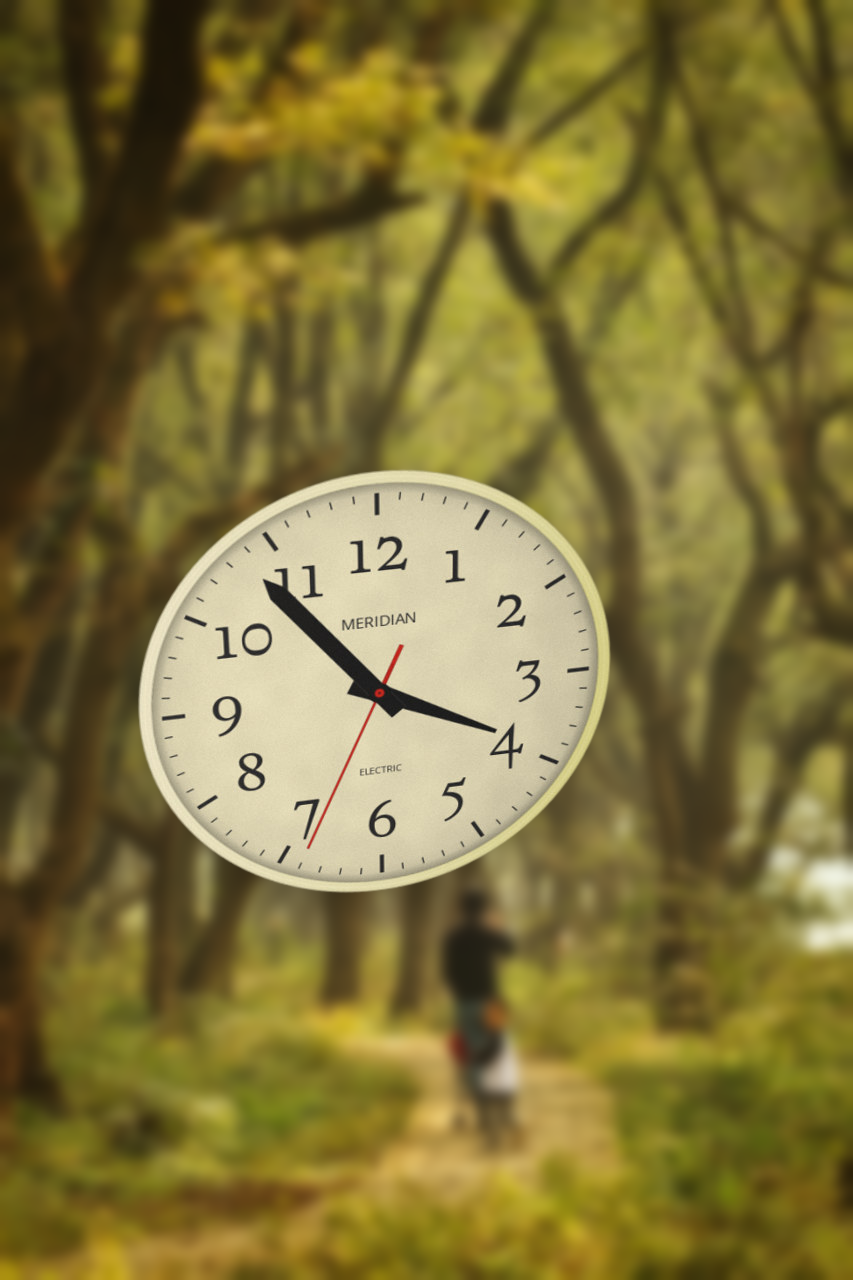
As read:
3,53,34
